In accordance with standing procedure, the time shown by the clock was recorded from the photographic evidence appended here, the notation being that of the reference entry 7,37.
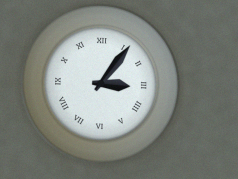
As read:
3,06
